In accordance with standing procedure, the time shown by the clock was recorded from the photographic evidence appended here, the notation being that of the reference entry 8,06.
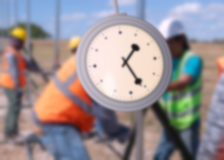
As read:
1,26
